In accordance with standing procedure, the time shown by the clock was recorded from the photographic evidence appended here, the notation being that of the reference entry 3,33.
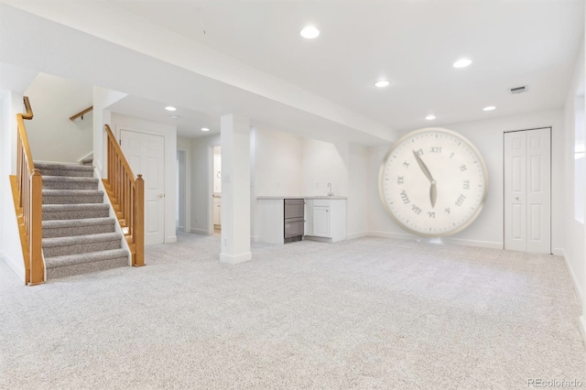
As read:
5,54
